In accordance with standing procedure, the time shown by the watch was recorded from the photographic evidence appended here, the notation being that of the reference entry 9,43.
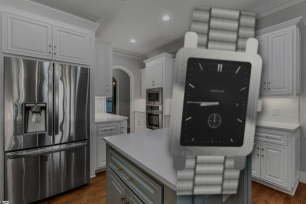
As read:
8,45
